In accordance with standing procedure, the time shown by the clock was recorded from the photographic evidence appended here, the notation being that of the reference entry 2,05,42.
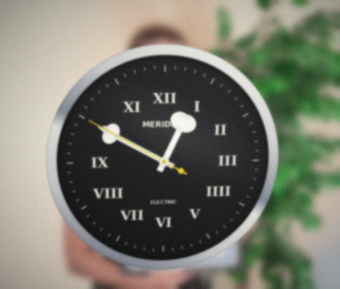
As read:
12,49,50
